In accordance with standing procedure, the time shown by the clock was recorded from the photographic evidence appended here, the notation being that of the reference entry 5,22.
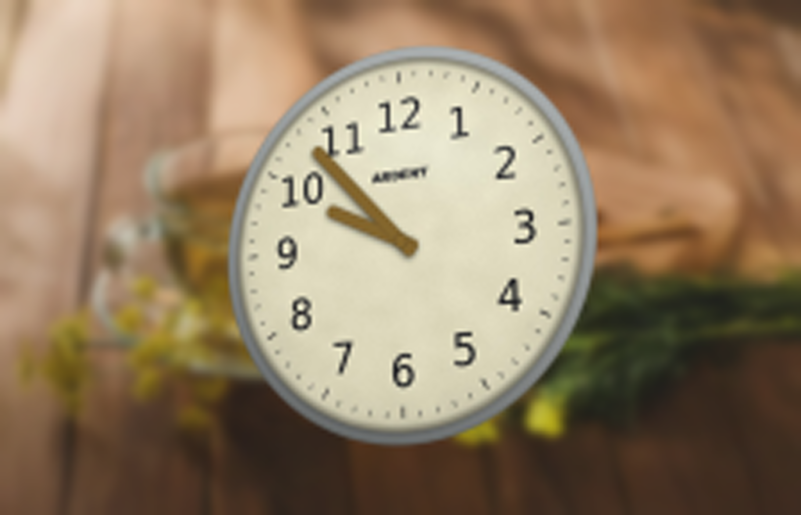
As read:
9,53
